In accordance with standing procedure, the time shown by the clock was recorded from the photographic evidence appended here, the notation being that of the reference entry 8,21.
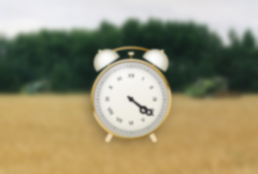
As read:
4,21
